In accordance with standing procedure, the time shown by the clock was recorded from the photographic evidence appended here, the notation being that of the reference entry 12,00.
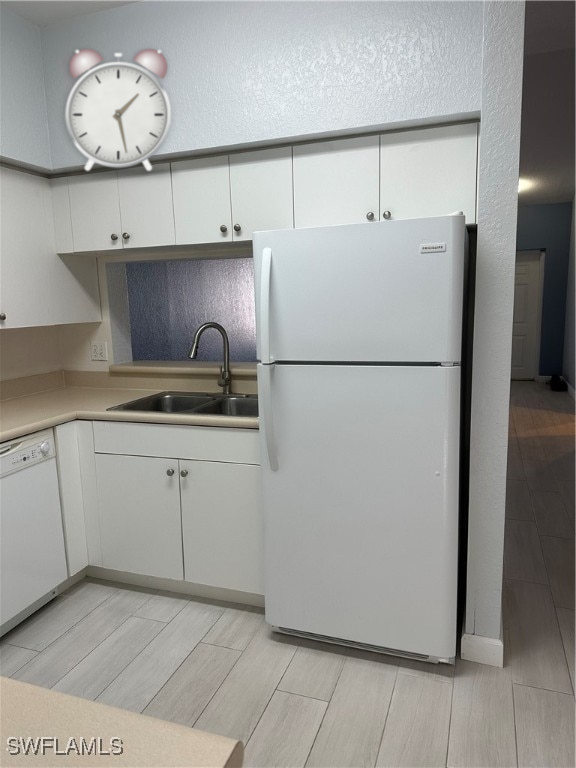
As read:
1,28
